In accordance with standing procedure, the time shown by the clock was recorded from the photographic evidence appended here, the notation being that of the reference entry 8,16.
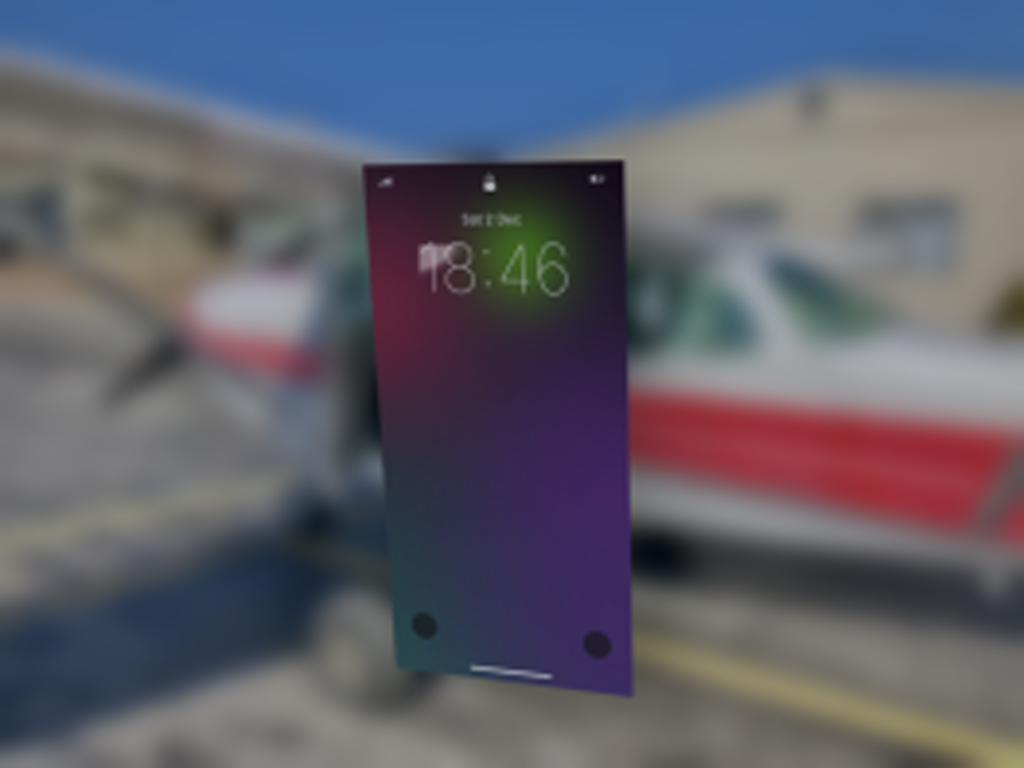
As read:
18,46
